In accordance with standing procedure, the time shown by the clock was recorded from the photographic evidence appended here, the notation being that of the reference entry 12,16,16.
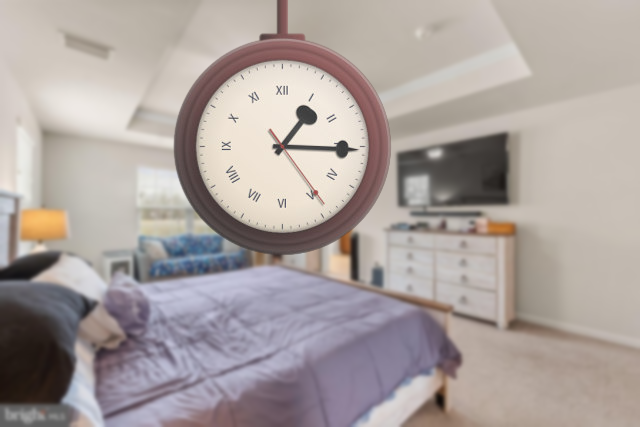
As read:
1,15,24
